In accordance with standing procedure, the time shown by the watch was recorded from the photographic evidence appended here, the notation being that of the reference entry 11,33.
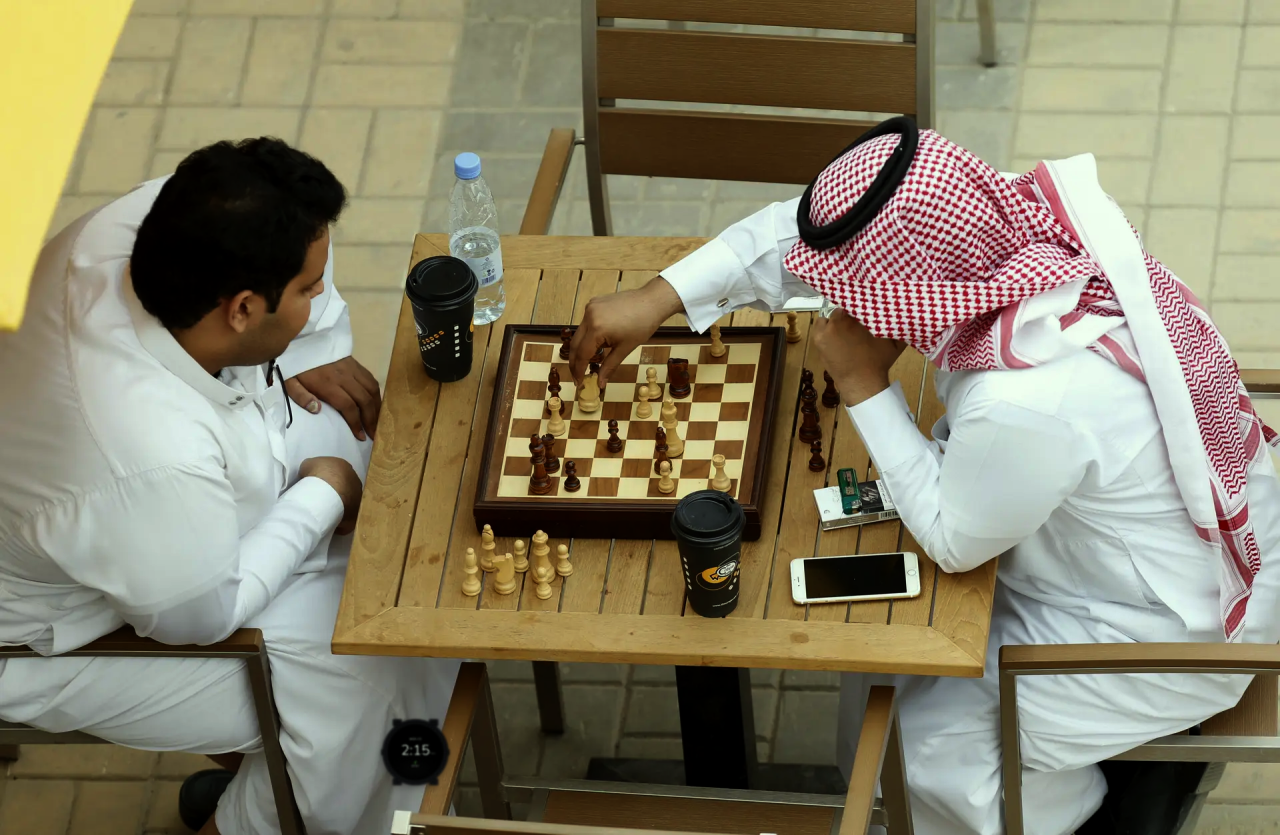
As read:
2,15
